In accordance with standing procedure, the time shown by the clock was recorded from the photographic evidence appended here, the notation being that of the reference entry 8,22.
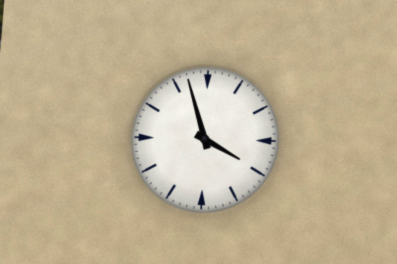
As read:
3,57
